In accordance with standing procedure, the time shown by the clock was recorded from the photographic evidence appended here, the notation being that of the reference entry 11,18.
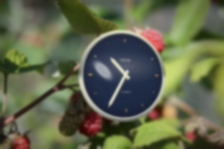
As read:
10,35
